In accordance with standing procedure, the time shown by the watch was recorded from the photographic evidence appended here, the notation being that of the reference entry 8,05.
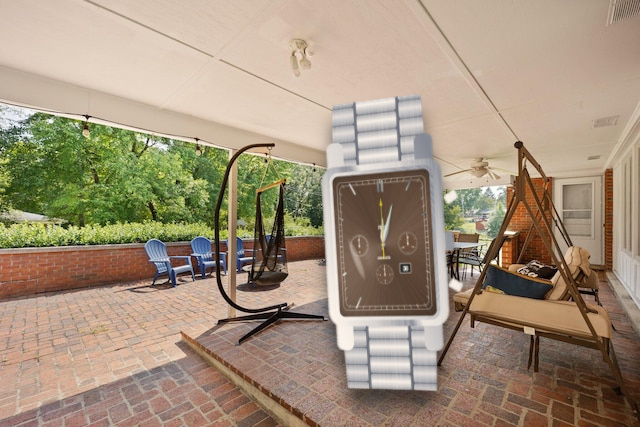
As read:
12,03
